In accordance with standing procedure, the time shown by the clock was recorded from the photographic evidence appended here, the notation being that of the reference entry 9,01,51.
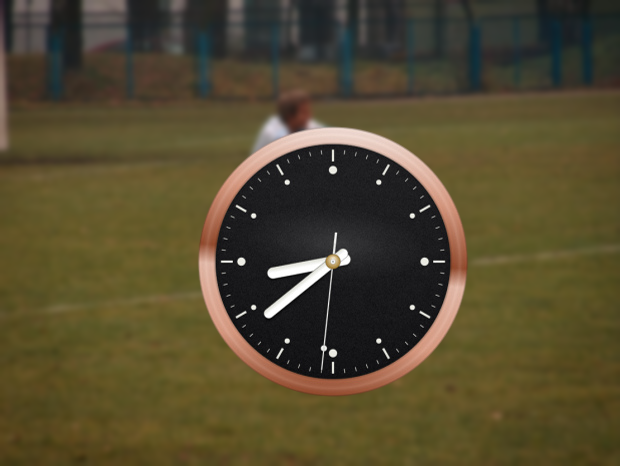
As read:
8,38,31
